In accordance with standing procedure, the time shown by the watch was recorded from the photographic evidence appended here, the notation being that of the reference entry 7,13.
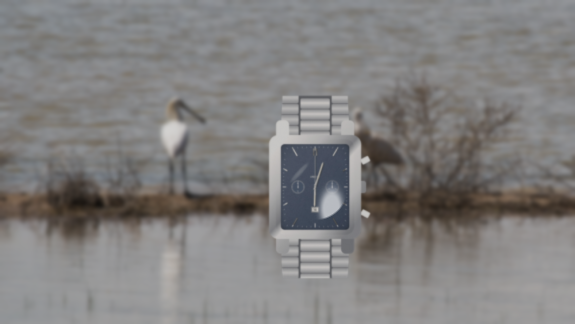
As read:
6,03
